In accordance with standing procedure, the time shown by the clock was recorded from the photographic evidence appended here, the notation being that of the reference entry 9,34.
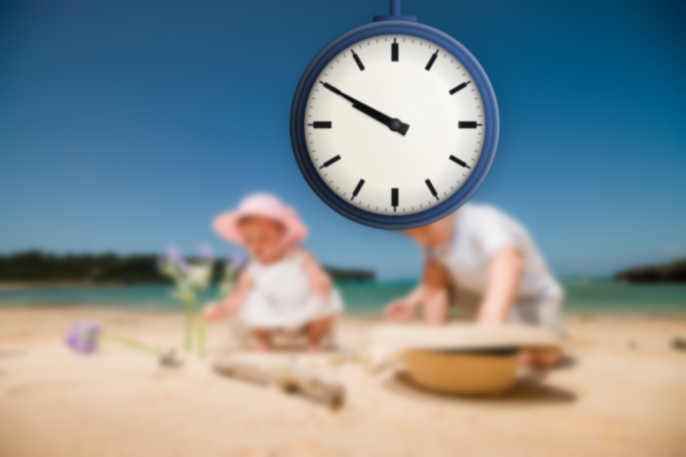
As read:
9,50
